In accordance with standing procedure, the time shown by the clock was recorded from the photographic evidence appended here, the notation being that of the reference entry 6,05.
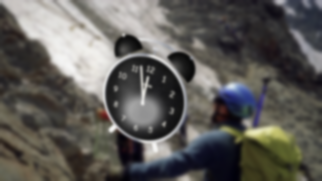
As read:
11,57
